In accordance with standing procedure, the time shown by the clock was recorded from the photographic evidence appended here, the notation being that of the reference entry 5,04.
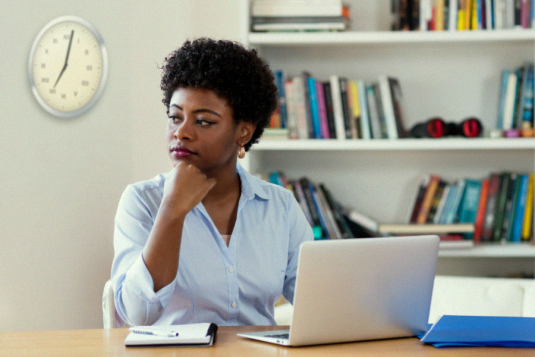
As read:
7,02
